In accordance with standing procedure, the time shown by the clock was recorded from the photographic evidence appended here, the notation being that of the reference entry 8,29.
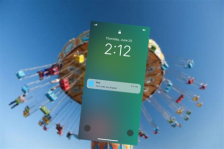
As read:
2,12
